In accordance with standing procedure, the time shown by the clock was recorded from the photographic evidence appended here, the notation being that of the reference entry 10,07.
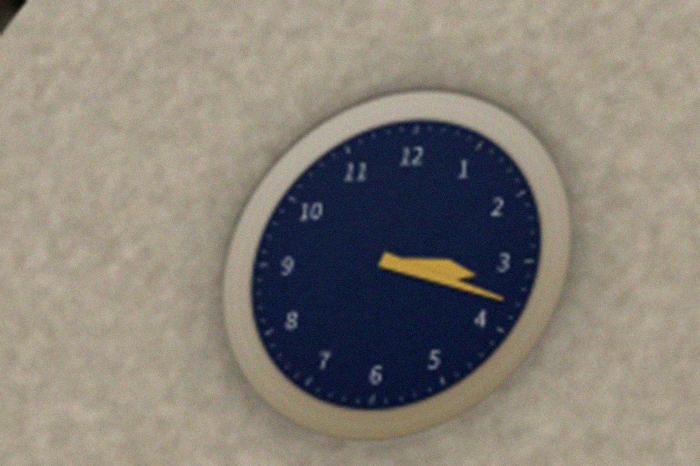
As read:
3,18
